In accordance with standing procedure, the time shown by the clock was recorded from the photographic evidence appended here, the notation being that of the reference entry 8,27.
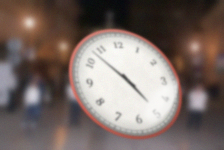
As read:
4,53
